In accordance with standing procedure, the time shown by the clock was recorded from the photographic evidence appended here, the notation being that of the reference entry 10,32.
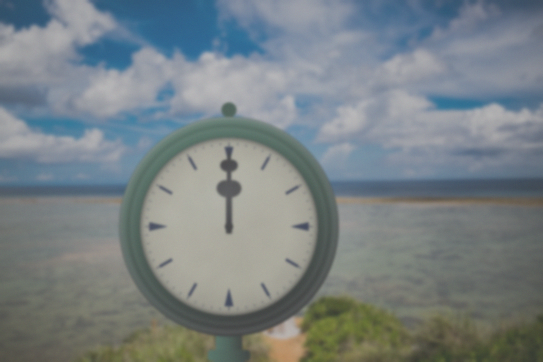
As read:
12,00
